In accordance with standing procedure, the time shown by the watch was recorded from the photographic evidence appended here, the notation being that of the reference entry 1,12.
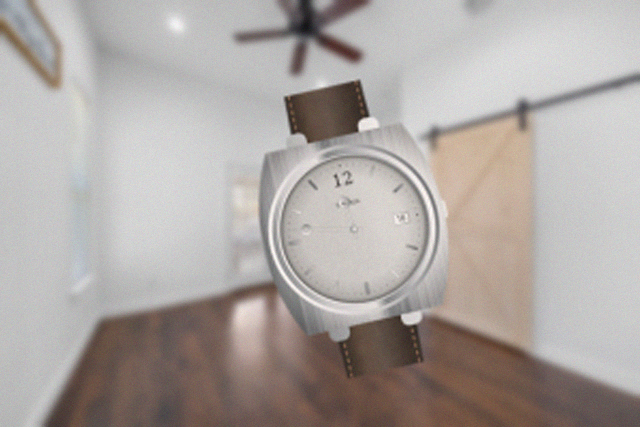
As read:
11,47
